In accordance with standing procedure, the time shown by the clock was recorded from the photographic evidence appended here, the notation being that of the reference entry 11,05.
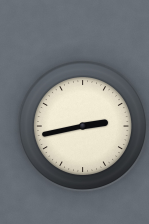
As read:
2,43
